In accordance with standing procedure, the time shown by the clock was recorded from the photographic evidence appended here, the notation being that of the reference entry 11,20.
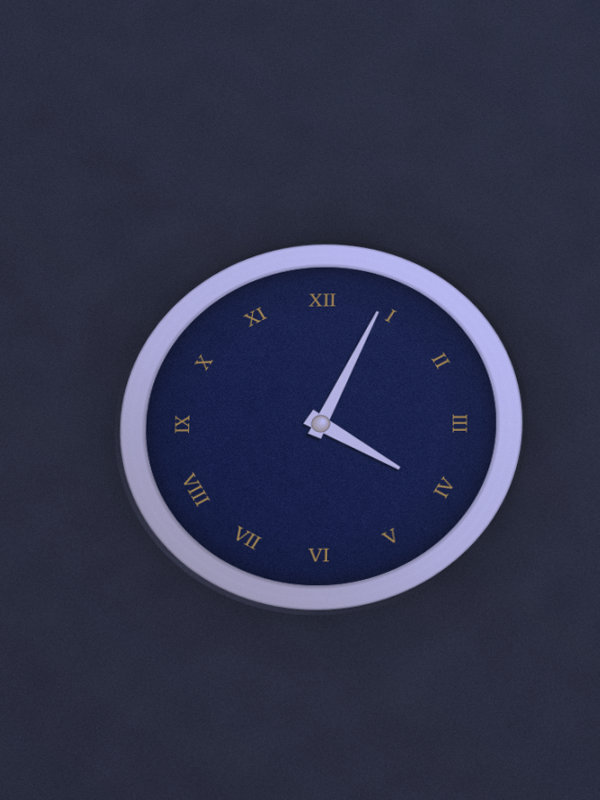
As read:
4,04
